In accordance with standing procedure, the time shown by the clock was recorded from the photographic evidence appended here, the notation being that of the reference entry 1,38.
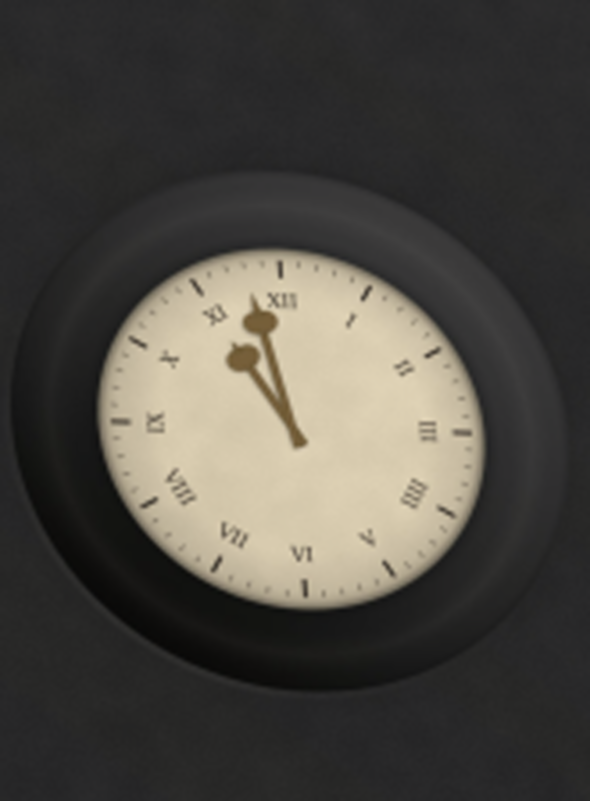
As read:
10,58
